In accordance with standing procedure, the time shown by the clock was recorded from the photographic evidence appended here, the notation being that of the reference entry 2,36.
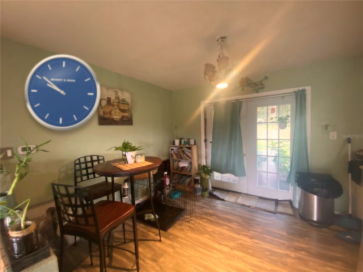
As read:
9,51
